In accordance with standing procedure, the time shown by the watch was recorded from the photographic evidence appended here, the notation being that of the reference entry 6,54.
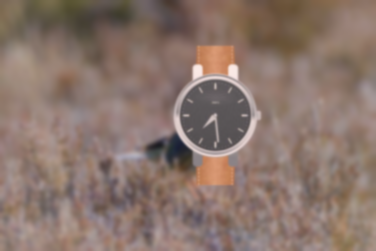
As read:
7,29
